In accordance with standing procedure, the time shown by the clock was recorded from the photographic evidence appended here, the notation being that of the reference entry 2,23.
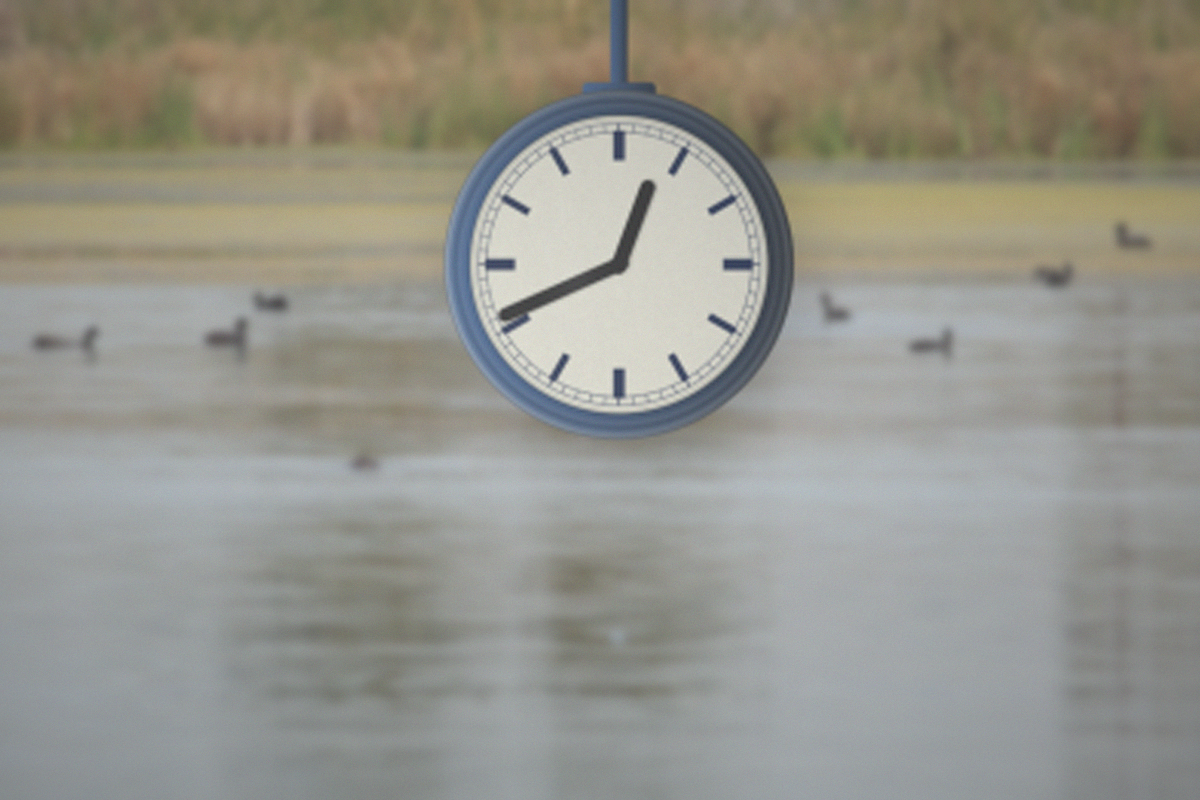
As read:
12,41
